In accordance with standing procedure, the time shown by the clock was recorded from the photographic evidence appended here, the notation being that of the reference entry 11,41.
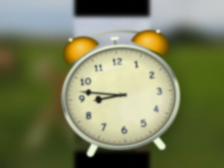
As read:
8,47
